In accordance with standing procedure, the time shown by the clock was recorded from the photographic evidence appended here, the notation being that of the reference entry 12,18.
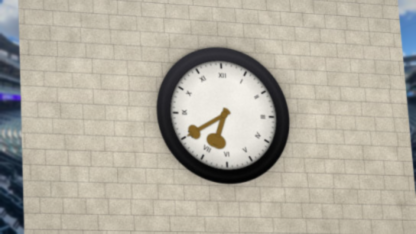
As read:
6,40
